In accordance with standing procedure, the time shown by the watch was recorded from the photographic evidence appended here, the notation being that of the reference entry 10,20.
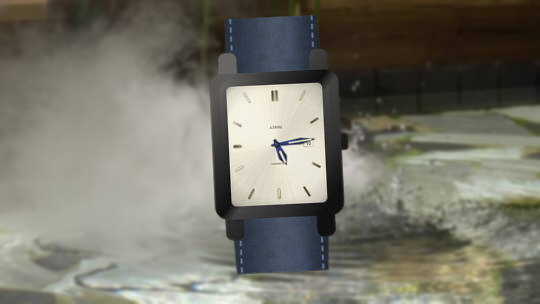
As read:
5,14
